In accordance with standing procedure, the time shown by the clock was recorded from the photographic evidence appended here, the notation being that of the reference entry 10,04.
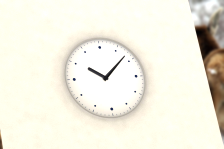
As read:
10,08
